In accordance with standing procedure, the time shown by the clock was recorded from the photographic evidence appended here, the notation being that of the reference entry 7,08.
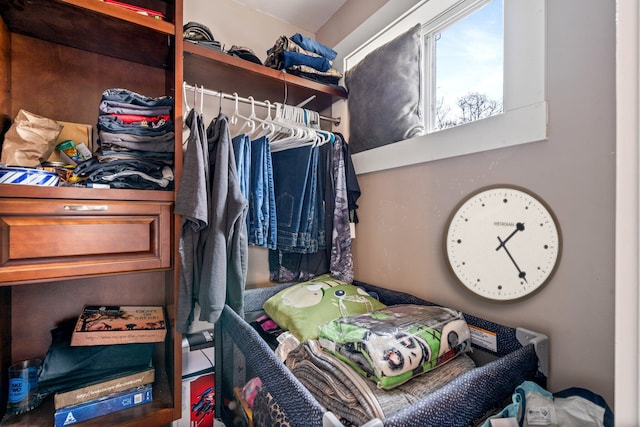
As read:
1,24
